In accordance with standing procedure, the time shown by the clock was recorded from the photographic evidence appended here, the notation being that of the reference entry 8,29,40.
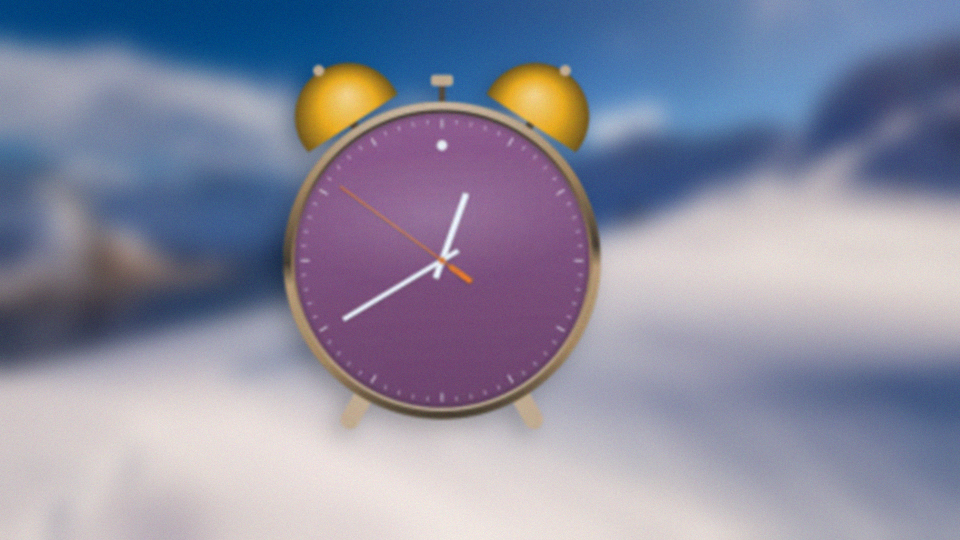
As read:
12,39,51
